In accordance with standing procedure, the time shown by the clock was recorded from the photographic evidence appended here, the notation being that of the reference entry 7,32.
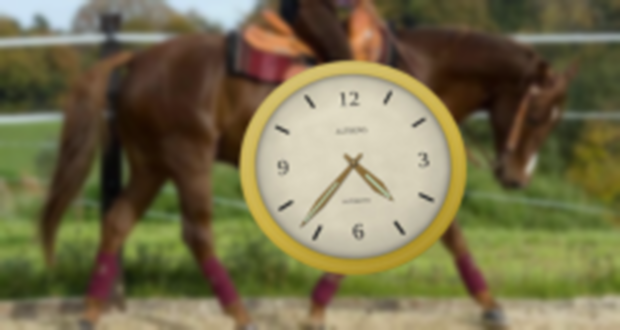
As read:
4,37
